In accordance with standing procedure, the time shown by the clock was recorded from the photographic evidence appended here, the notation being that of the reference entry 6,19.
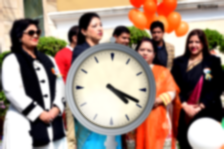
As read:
4,19
